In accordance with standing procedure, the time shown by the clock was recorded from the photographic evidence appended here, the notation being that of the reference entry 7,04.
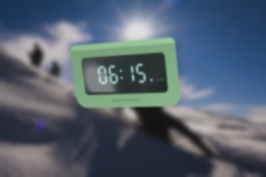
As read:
6,15
